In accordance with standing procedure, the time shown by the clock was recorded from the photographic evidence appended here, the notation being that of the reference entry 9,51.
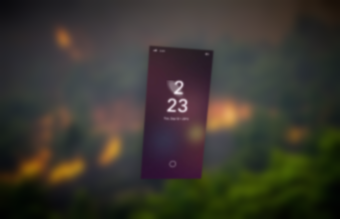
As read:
2,23
